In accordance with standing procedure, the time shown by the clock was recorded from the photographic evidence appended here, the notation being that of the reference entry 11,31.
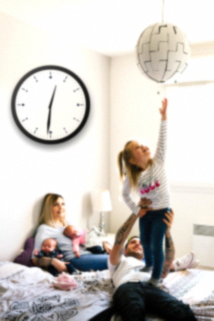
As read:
12,31
